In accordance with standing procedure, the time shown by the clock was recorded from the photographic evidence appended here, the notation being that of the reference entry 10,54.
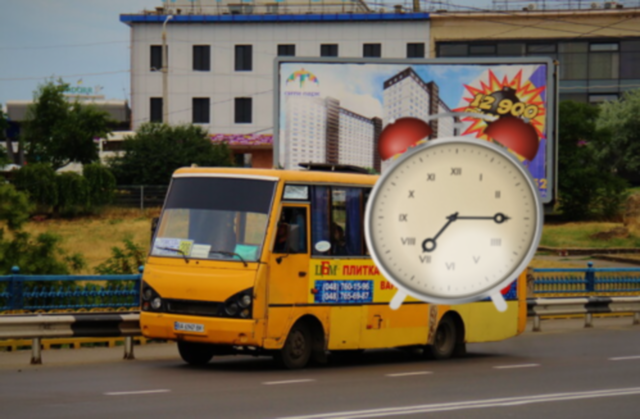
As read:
7,15
